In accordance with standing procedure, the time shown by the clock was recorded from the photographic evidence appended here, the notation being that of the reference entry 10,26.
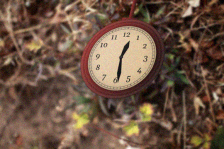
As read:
12,29
